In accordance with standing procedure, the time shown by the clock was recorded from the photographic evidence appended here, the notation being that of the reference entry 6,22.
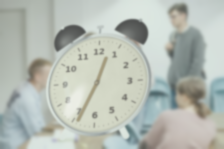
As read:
12,34
